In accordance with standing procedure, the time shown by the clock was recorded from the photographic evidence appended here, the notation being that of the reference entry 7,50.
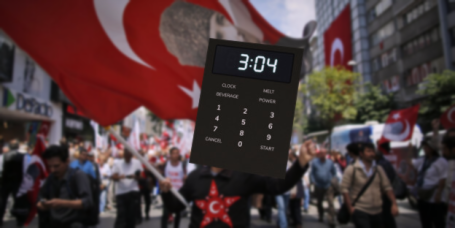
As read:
3,04
